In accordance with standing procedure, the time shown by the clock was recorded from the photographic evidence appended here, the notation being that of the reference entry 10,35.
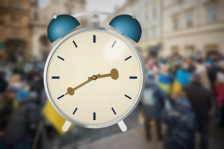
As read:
2,40
